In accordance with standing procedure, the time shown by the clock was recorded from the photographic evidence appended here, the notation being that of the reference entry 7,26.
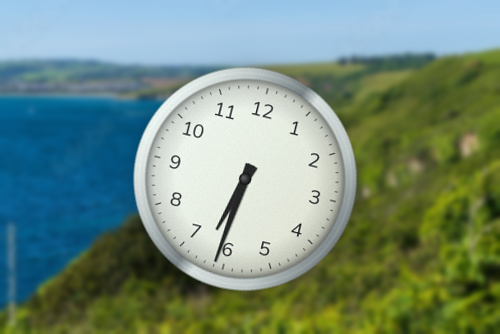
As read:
6,31
